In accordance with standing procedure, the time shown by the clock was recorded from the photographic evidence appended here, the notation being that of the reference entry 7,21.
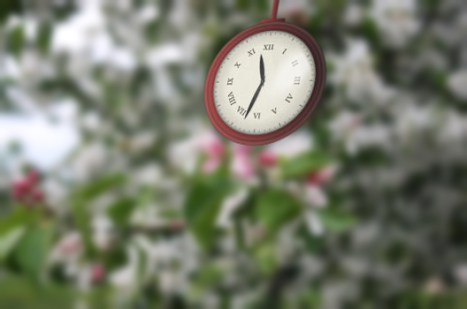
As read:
11,33
